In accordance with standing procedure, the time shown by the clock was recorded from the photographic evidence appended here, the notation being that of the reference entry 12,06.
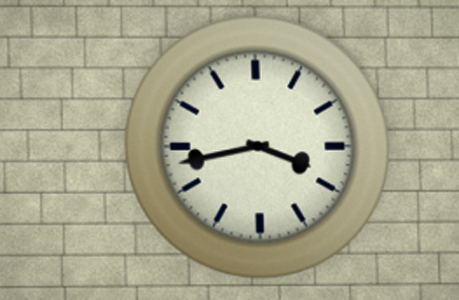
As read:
3,43
